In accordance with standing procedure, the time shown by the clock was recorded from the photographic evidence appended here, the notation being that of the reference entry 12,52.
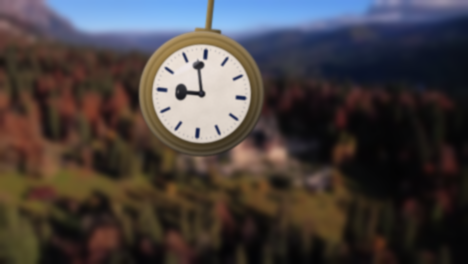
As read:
8,58
